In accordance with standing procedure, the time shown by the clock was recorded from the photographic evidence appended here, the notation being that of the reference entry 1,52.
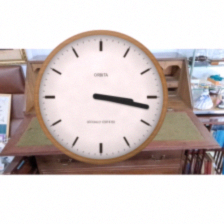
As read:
3,17
